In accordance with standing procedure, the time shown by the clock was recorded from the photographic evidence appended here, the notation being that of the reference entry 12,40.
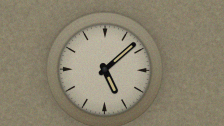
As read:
5,08
